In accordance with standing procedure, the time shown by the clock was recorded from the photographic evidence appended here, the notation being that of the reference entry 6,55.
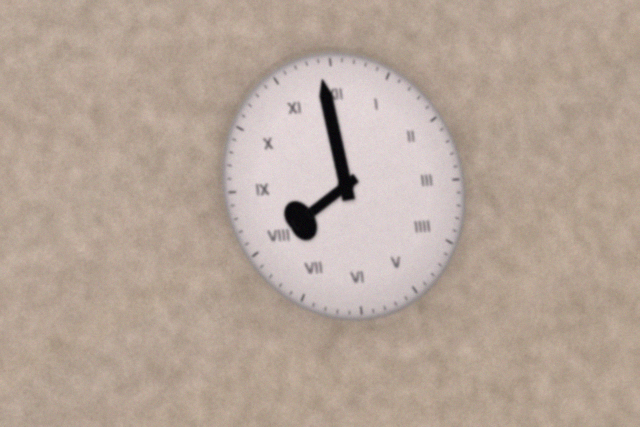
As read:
7,59
